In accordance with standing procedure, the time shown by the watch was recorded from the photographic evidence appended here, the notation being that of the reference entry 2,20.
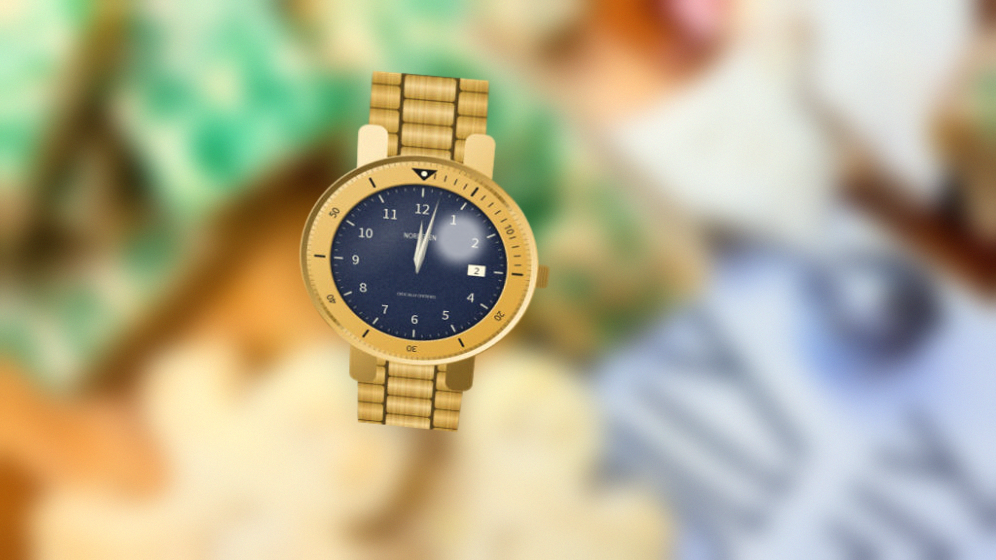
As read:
12,02
